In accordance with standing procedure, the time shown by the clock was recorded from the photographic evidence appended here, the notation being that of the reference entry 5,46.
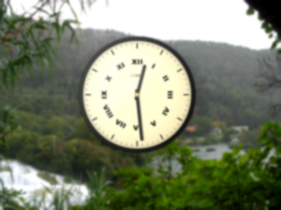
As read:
12,29
